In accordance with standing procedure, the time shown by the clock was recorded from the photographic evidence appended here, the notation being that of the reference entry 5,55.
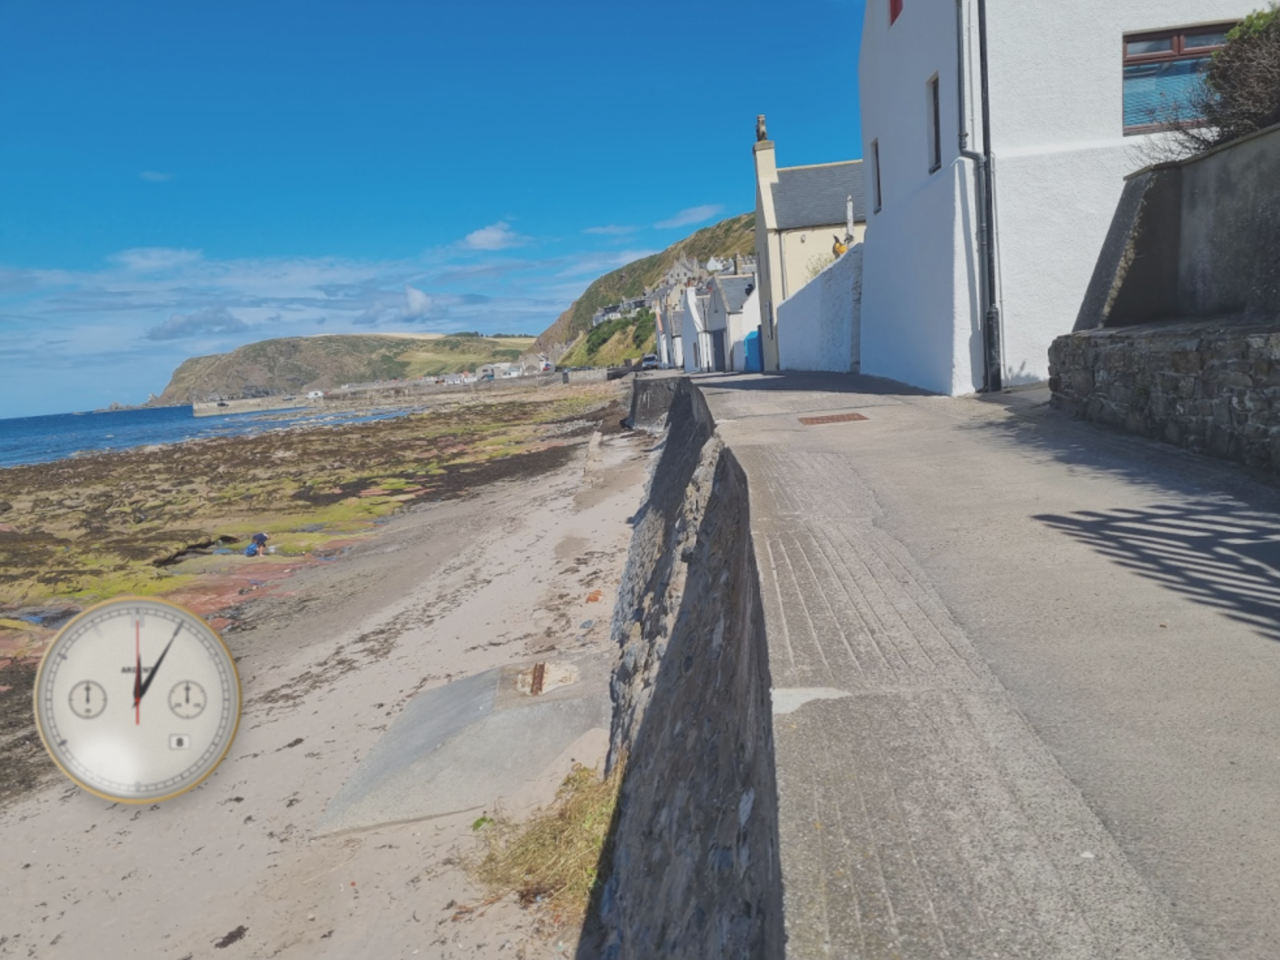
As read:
12,05
